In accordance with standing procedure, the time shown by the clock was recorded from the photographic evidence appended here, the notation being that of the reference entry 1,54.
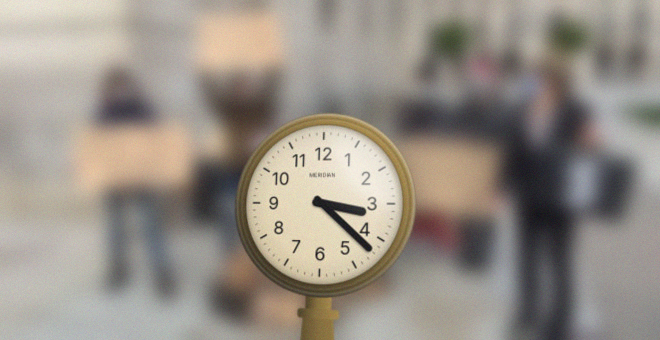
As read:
3,22
